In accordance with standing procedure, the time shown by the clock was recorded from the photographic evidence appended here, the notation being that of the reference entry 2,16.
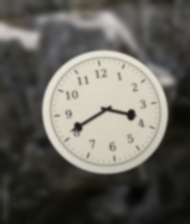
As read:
3,41
